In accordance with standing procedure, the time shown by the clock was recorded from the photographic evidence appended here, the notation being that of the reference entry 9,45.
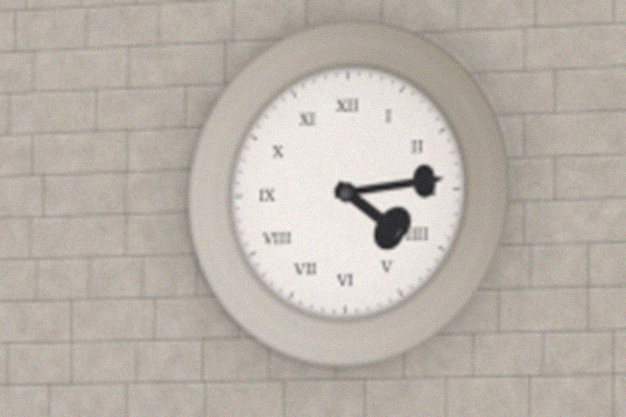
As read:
4,14
